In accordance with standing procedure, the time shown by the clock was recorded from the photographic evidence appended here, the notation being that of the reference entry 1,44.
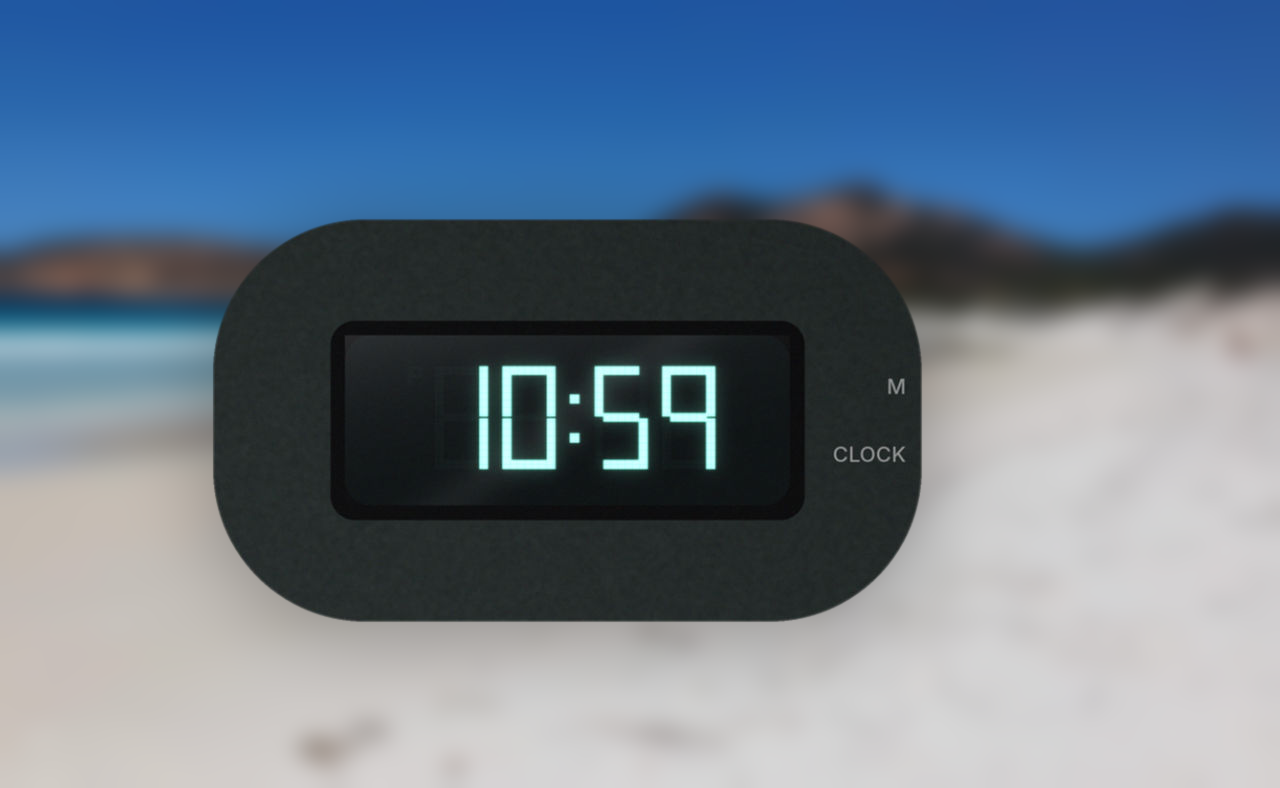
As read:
10,59
